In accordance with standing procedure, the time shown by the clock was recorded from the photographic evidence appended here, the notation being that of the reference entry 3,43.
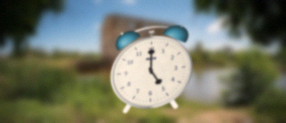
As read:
5,00
